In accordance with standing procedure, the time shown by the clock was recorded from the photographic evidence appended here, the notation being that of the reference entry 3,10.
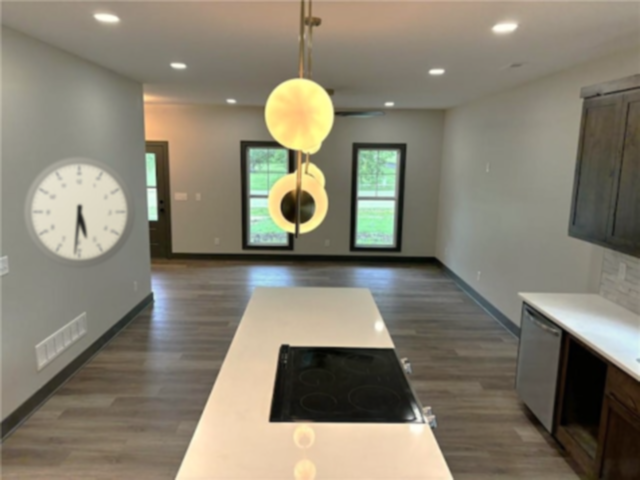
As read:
5,31
